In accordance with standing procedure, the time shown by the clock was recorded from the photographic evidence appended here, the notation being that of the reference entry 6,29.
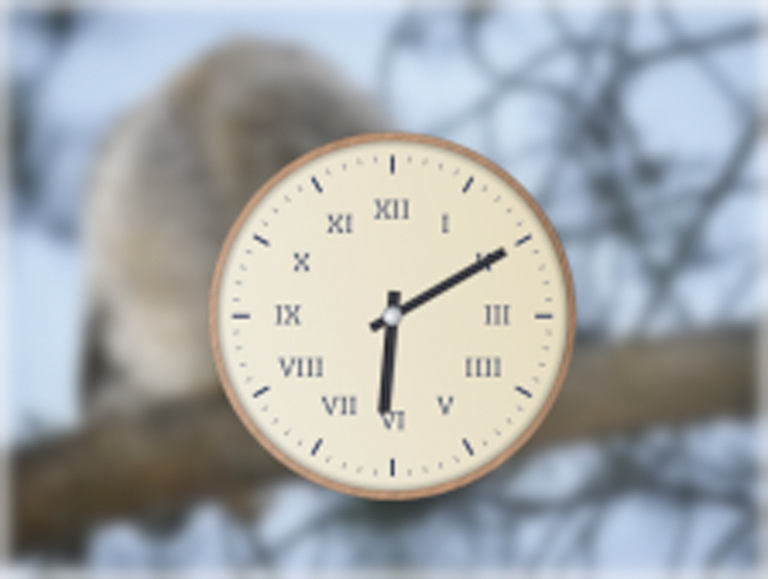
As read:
6,10
